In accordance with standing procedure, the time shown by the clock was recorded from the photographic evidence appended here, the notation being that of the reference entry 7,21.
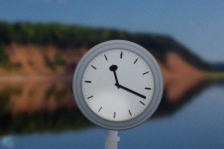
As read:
11,18
